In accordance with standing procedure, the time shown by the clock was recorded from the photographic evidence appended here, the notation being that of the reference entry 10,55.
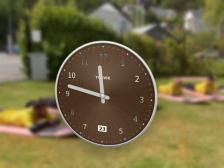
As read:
11,47
